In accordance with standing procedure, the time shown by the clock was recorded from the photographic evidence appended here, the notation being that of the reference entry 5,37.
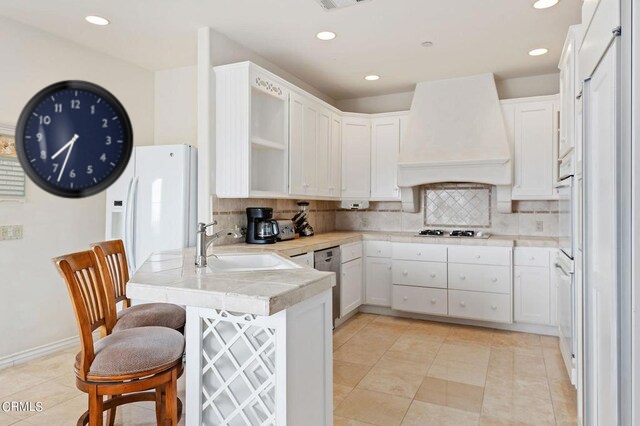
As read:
7,33
